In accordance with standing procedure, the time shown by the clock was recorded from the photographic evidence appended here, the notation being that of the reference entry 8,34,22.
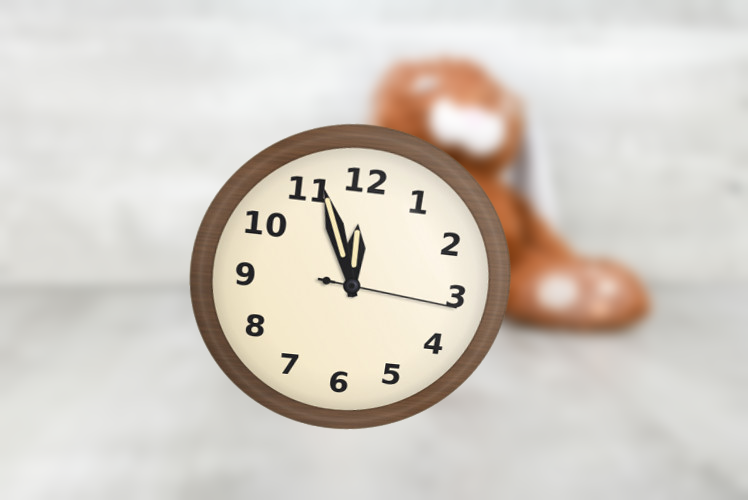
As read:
11,56,16
